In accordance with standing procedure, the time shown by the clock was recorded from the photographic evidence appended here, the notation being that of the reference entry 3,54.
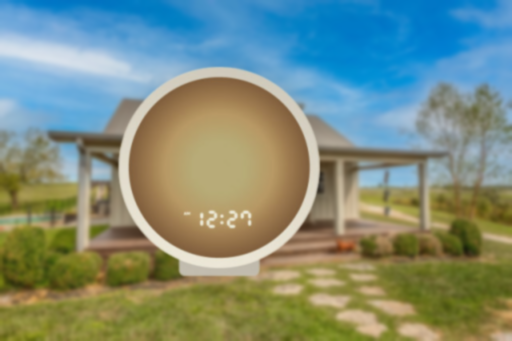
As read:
12,27
